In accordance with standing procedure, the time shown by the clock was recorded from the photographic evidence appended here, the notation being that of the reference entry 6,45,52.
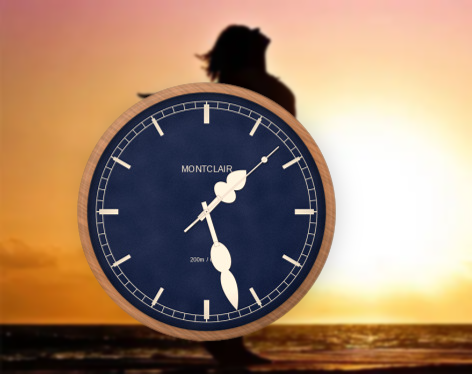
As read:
1,27,08
